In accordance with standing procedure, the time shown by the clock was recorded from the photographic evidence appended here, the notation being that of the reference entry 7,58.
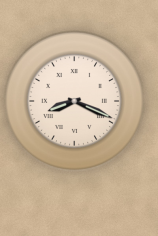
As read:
8,19
